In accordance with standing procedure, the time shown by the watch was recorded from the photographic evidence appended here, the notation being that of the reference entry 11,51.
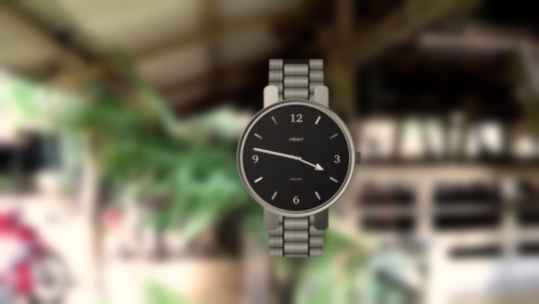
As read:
3,47
